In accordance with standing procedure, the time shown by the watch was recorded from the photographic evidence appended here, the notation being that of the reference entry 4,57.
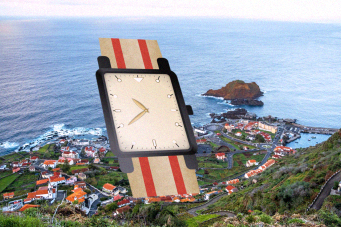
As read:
10,39
